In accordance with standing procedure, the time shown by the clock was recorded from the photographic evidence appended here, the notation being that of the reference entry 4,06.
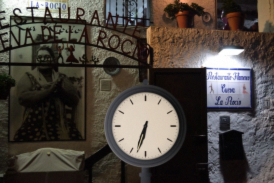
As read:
6,33
